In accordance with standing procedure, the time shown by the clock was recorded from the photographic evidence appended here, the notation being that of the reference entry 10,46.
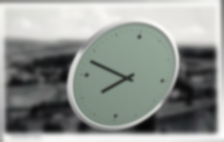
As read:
7,48
